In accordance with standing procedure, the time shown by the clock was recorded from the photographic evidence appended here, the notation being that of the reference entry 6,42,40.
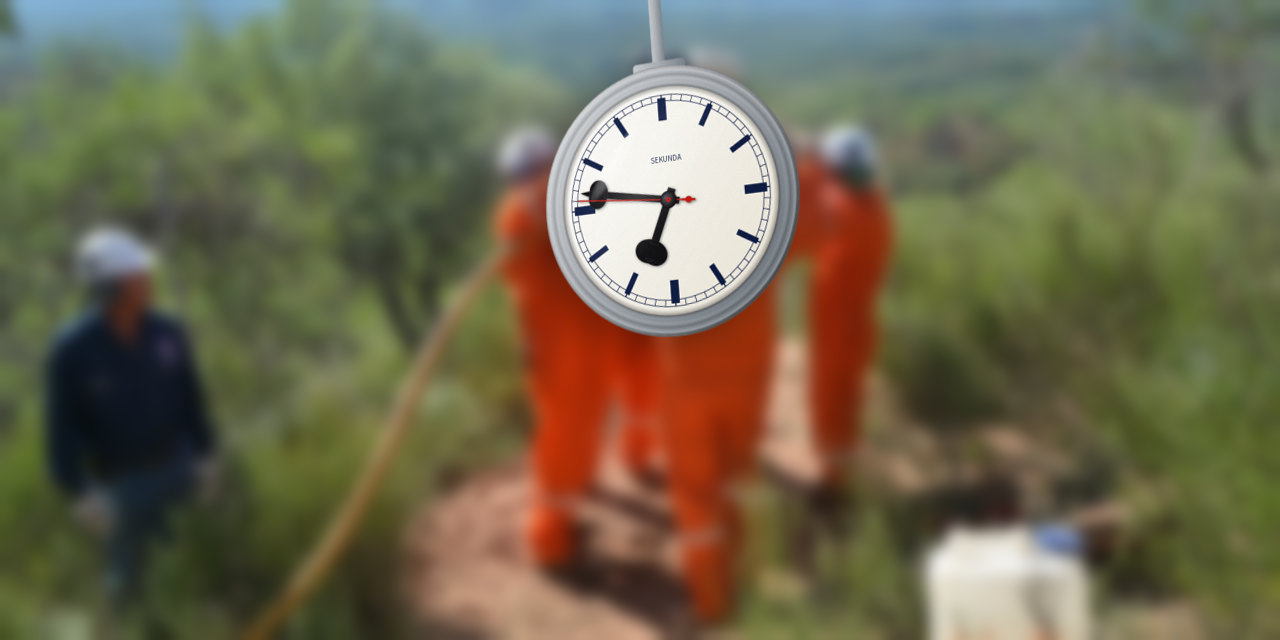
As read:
6,46,46
